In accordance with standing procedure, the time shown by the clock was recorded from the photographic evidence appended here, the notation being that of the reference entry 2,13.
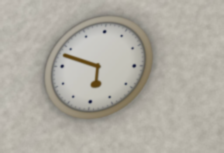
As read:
5,48
